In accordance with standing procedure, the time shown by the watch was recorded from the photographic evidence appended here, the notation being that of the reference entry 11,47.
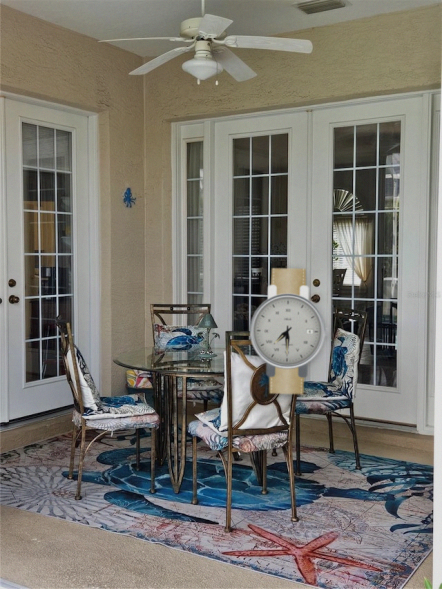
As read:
7,30
